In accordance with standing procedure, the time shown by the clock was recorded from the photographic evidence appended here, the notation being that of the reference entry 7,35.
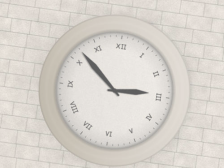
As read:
2,52
